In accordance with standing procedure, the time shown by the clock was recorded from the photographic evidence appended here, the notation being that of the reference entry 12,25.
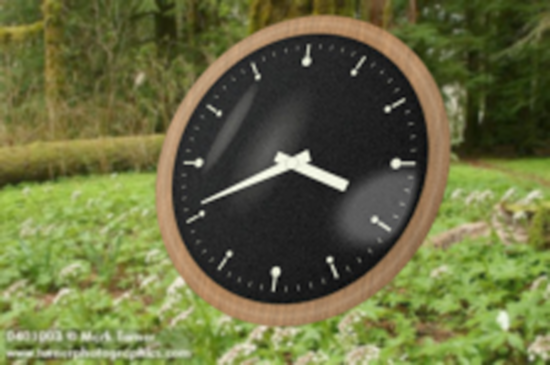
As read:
3,41
